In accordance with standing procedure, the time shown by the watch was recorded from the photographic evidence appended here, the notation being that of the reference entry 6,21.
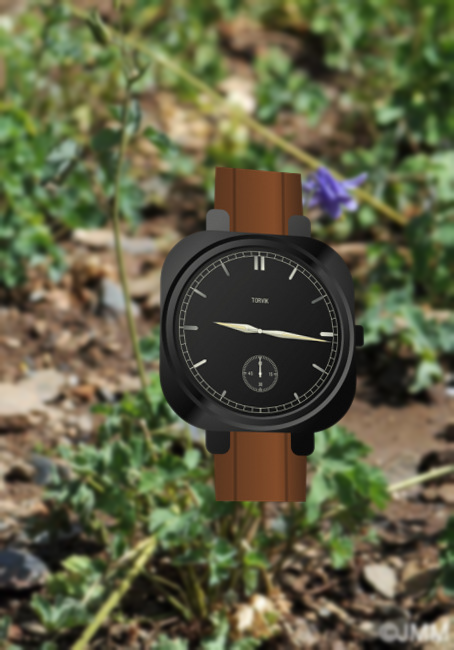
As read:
9,16
